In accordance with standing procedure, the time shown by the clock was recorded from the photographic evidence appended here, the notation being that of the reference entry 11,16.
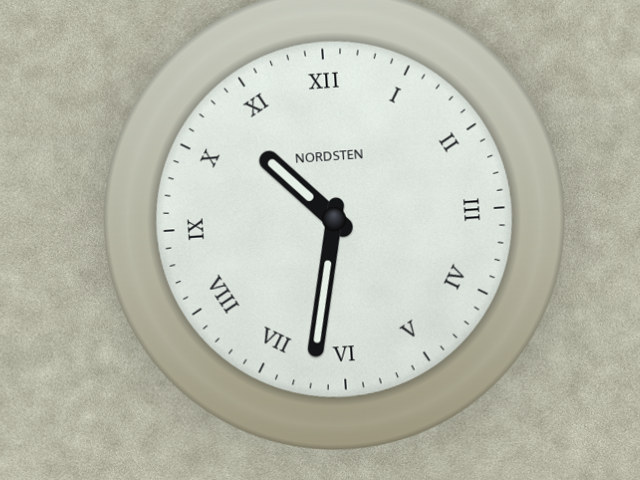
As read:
10,32
